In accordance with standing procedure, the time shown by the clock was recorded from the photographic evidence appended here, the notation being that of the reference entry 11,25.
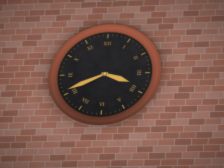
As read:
3,41
